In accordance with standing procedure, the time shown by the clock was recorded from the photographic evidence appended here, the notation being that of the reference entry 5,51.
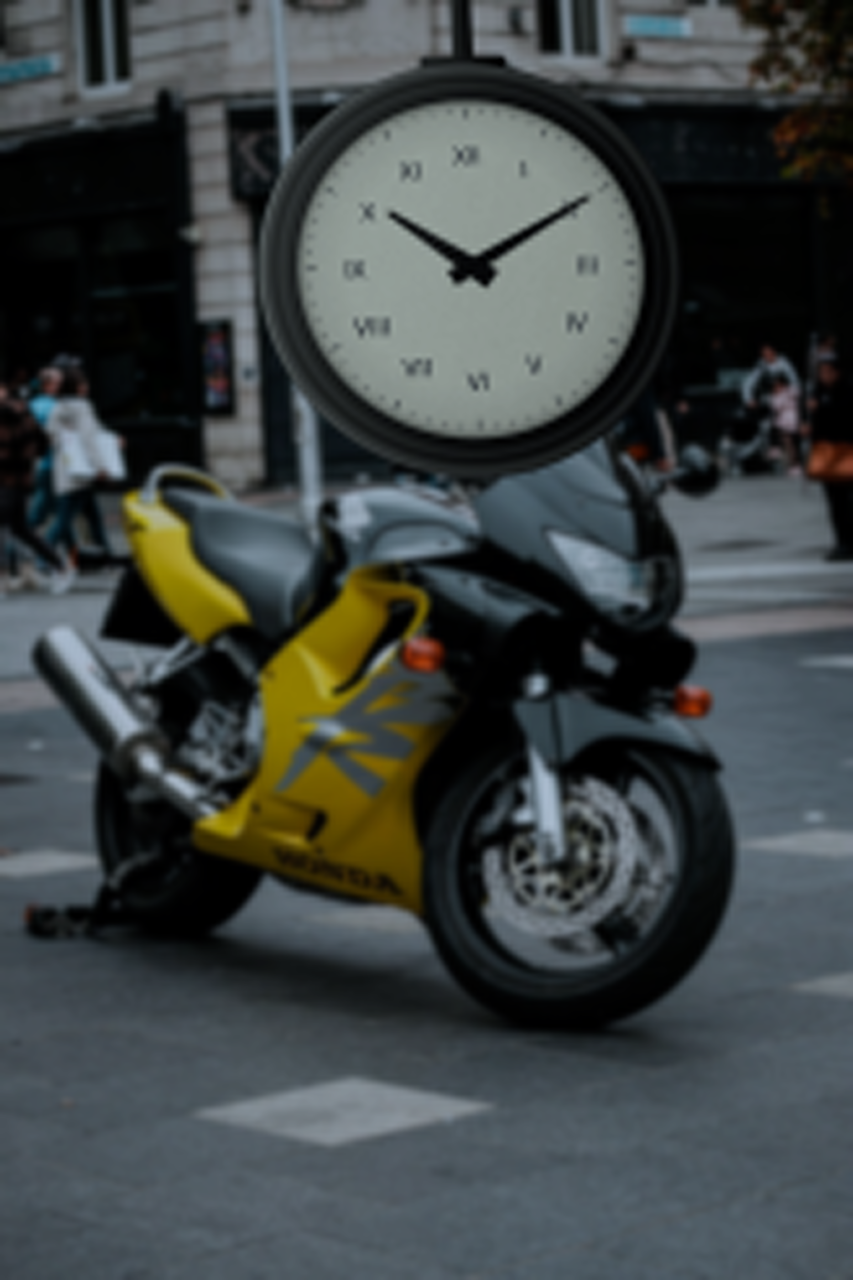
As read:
10,10
